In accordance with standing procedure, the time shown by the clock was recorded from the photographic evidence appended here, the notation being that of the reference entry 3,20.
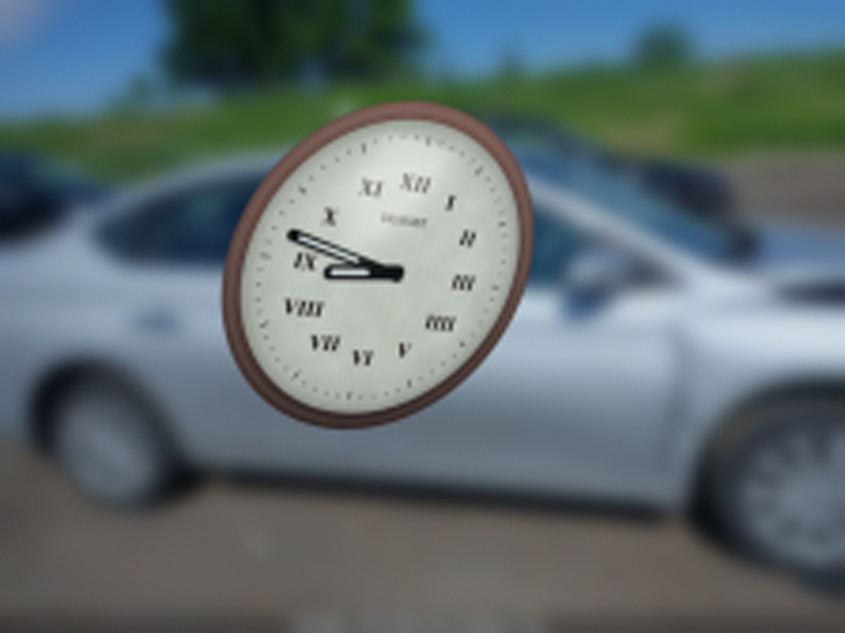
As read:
8,47
